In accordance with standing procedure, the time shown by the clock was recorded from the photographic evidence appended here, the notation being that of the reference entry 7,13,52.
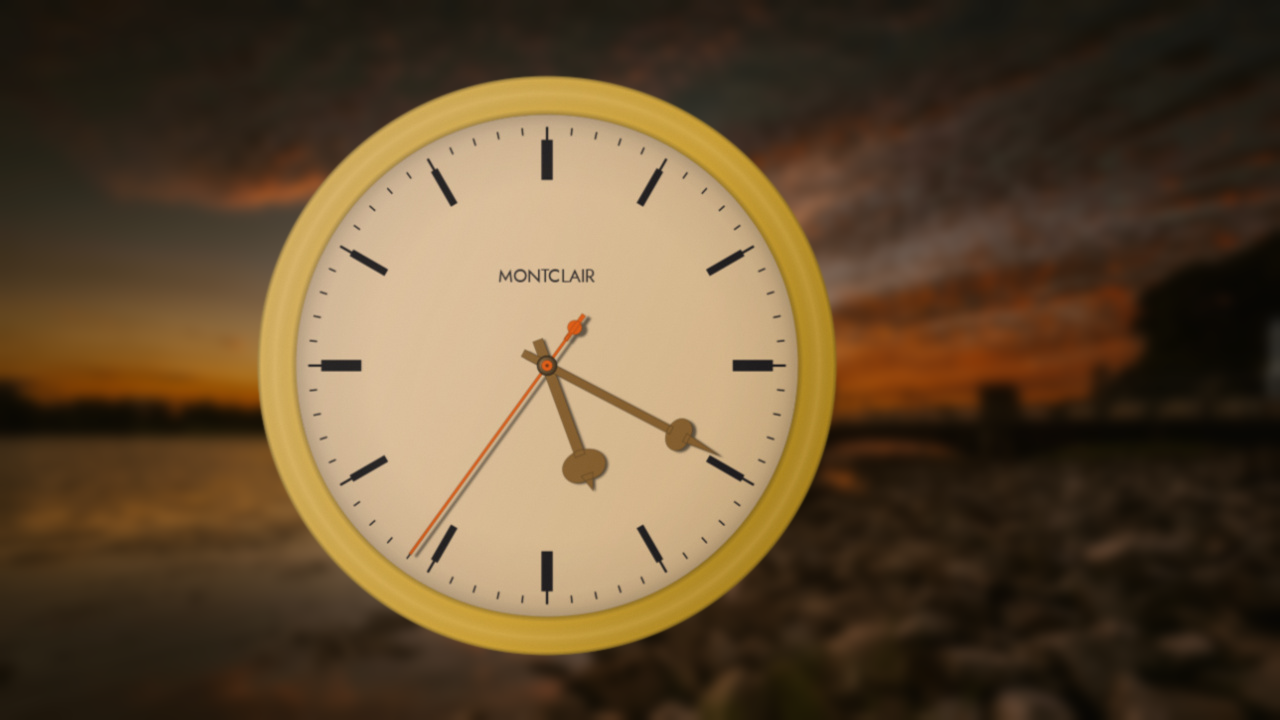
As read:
5,19,36
